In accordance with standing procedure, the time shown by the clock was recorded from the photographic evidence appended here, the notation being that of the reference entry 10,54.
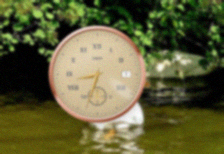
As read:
8,33
